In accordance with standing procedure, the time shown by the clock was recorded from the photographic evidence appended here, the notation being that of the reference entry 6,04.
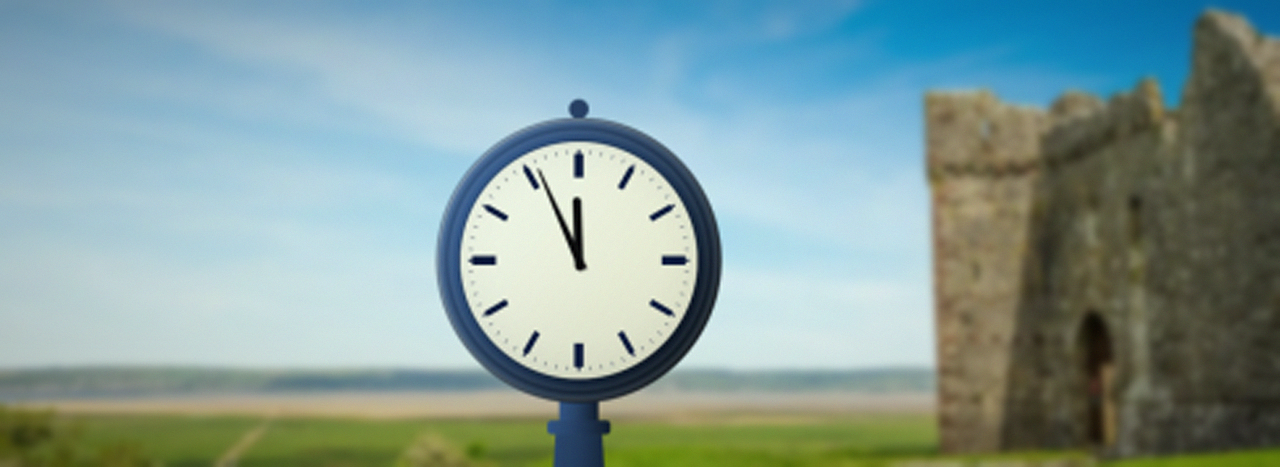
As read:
11,56
